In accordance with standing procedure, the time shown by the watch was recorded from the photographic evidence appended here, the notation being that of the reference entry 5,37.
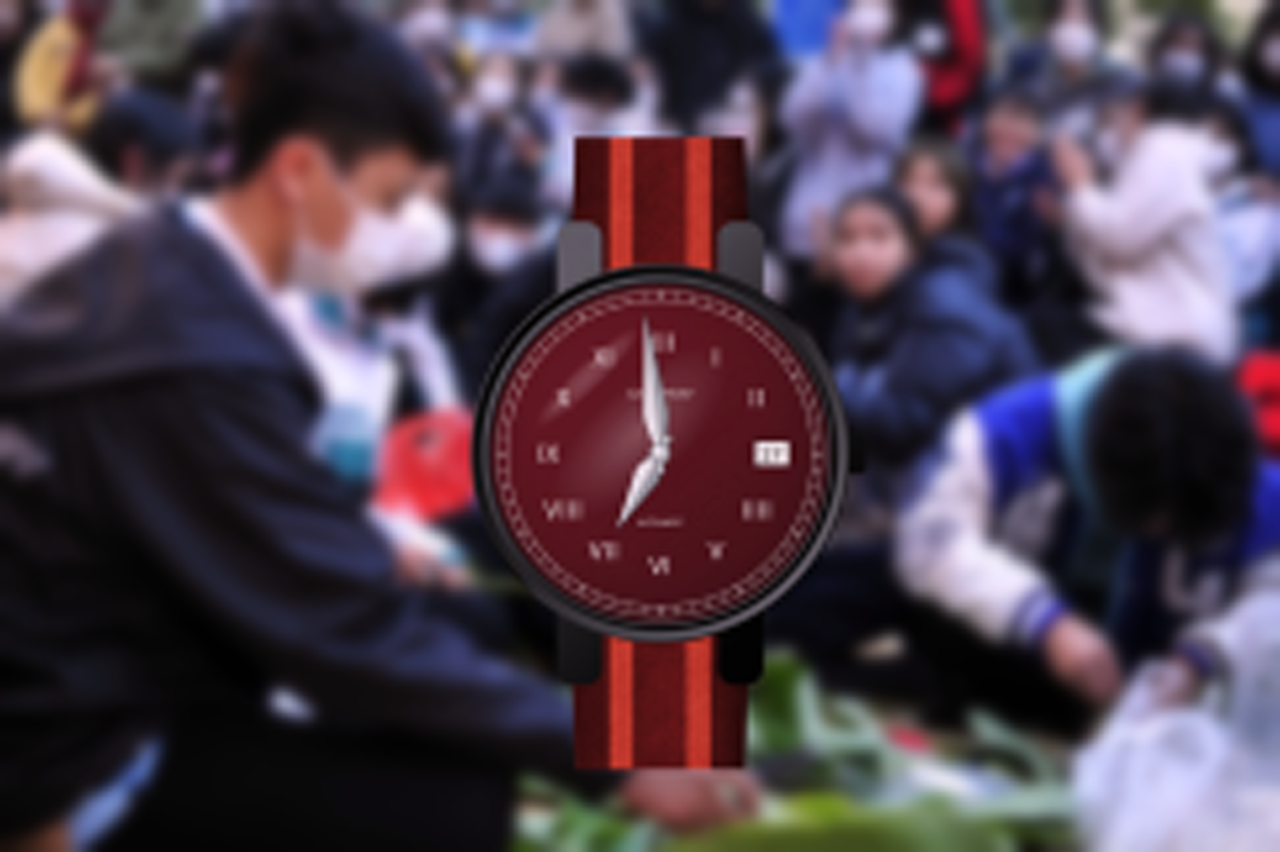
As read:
6,59
